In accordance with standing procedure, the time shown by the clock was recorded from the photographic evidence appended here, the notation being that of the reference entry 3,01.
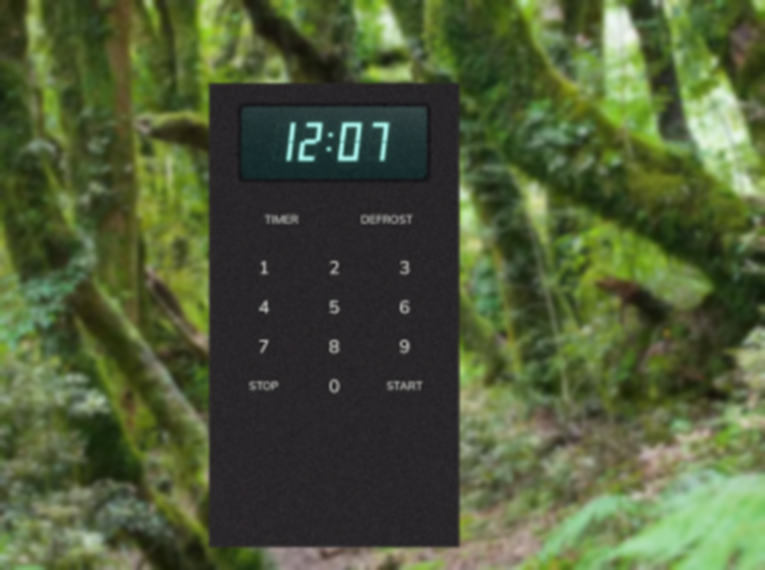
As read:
12,07
